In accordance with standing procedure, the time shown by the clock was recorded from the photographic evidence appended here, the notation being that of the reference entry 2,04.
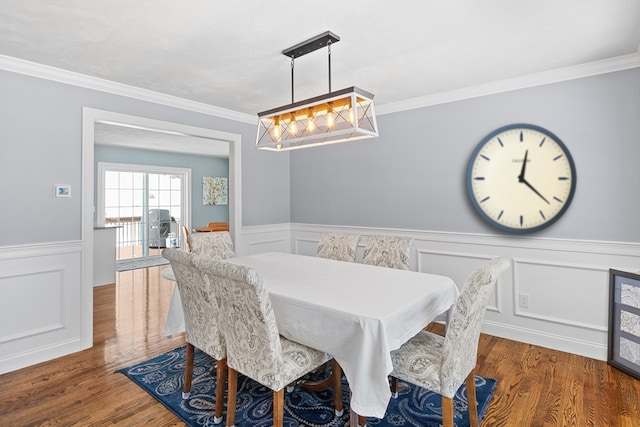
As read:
12,22
